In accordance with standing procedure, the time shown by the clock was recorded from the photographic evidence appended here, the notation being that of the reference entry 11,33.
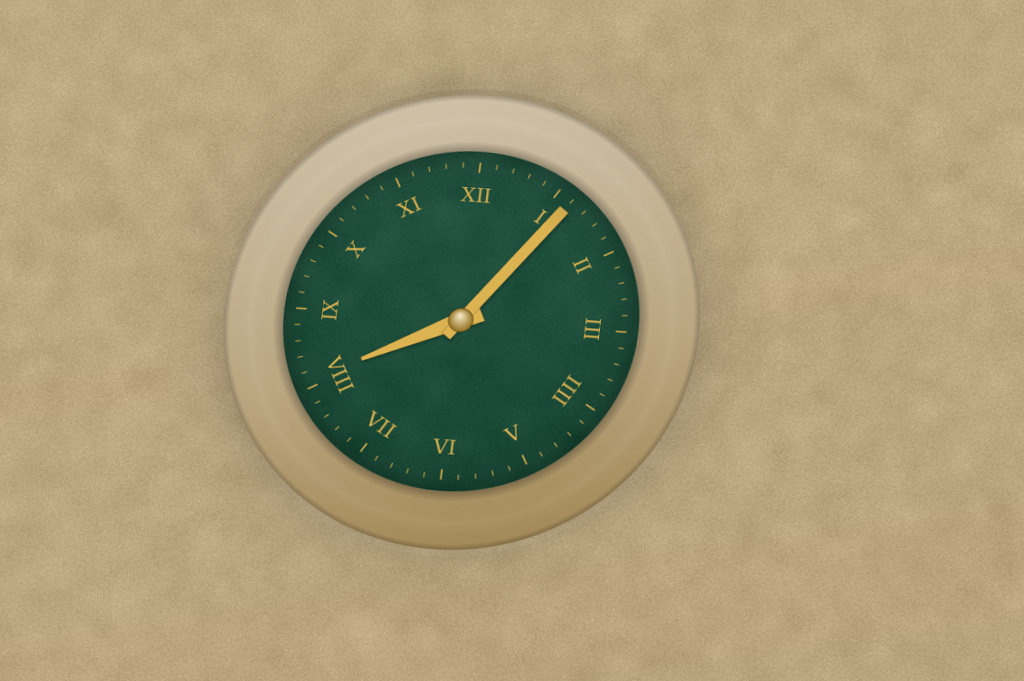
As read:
8,06
